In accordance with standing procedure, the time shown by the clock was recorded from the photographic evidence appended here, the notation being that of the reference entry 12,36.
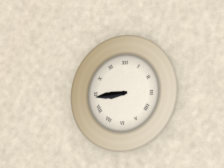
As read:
8,44
